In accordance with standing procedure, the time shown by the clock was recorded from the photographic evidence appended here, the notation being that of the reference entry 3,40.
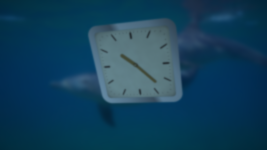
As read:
10,23
